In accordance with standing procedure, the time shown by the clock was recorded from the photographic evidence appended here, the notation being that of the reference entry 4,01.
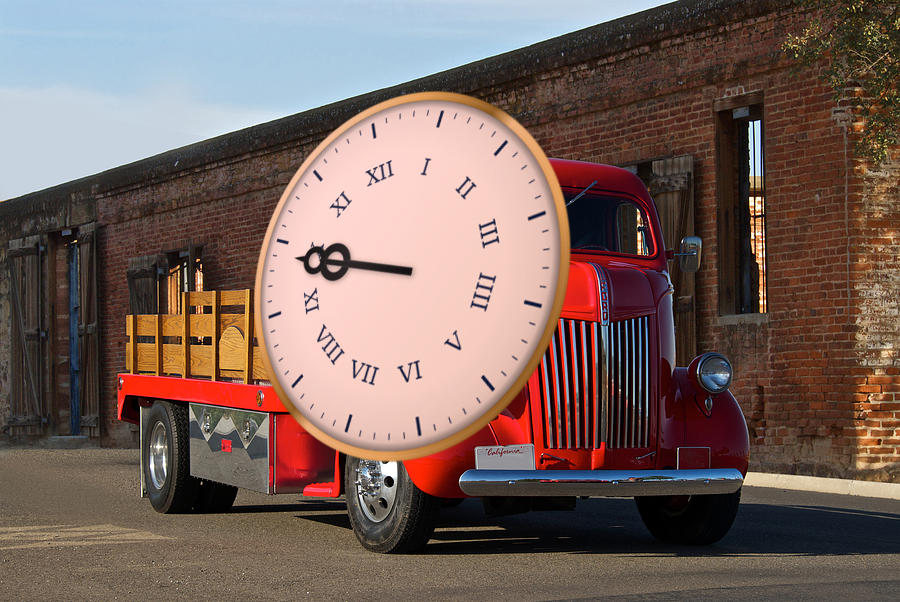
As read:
9,49
